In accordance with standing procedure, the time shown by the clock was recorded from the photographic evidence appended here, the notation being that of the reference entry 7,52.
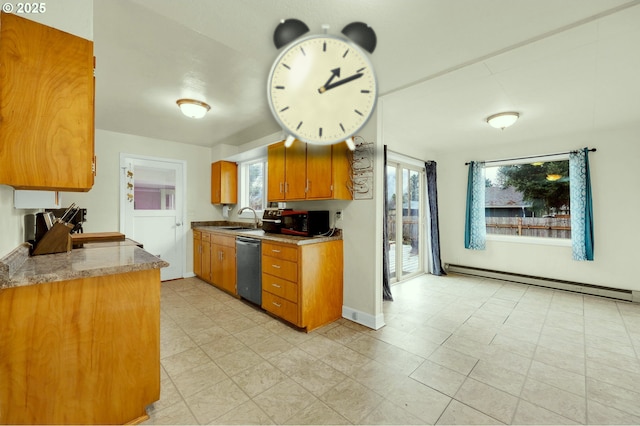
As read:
1,11
